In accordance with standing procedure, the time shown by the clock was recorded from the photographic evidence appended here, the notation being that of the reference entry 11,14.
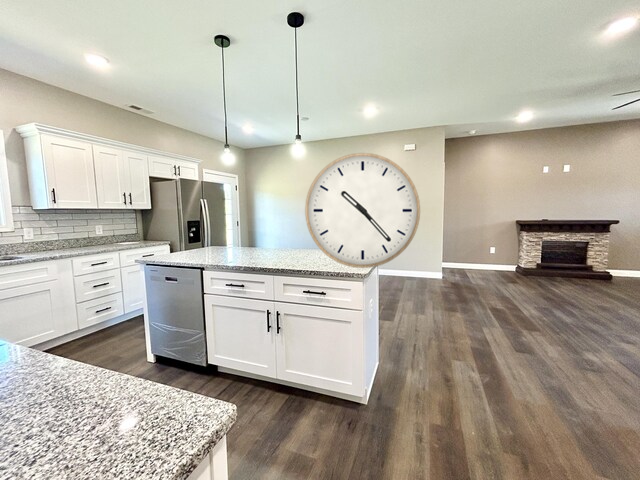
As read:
10,23
